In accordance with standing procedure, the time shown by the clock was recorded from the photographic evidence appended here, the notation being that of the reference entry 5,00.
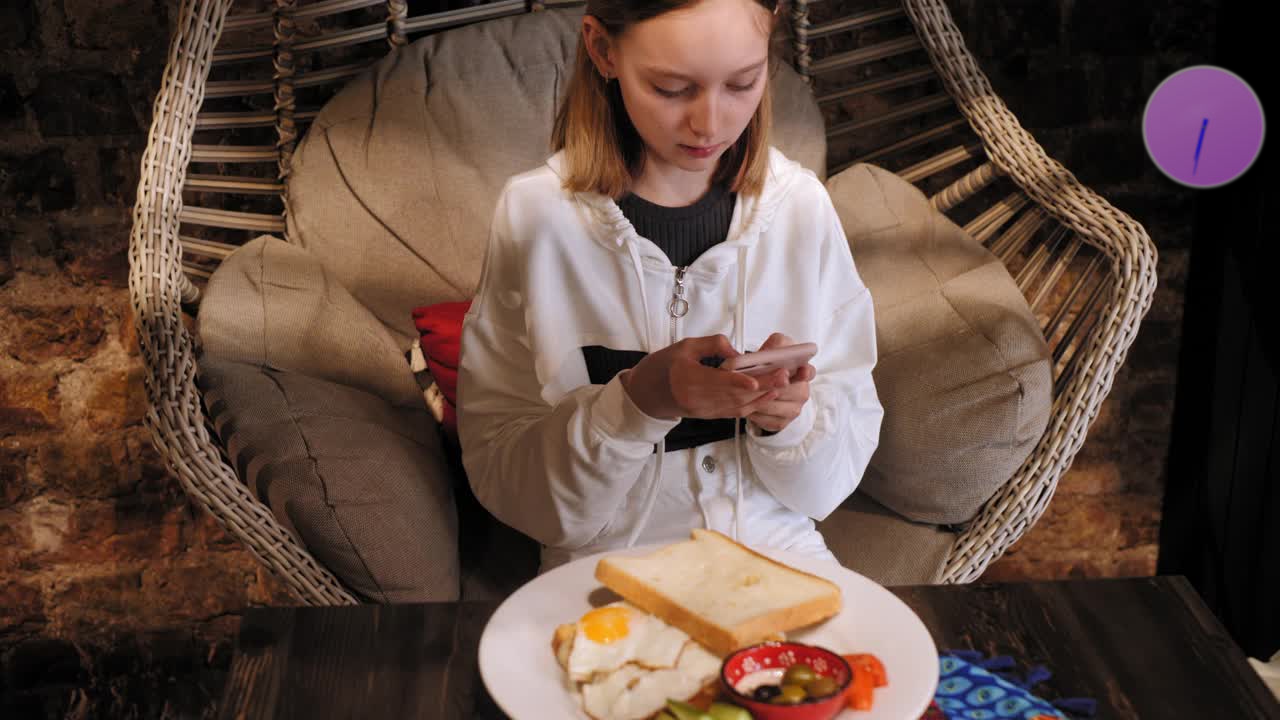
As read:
6,32
